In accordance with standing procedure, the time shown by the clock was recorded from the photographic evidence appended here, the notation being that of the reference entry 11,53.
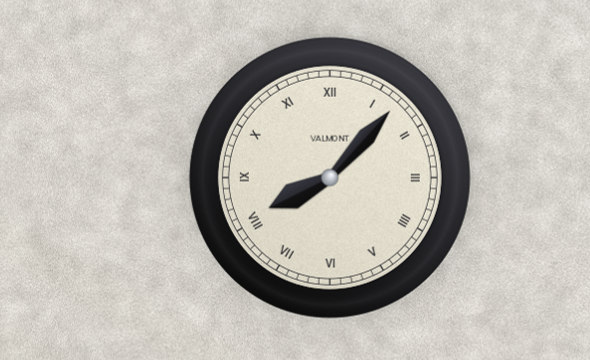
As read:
8,07
